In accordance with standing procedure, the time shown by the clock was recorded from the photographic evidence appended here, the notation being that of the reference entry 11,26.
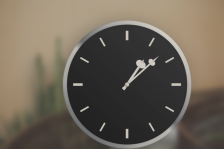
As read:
1,08
